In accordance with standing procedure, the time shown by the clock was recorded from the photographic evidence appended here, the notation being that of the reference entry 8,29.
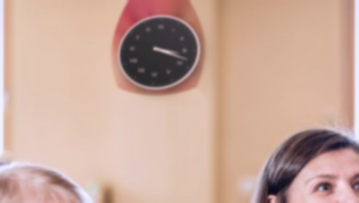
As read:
3,18
